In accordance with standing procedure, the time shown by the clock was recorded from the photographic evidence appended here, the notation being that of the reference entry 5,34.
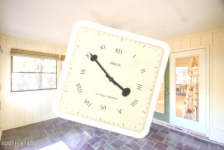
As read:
3,51
